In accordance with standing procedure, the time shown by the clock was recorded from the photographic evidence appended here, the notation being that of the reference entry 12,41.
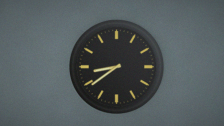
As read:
8,39
